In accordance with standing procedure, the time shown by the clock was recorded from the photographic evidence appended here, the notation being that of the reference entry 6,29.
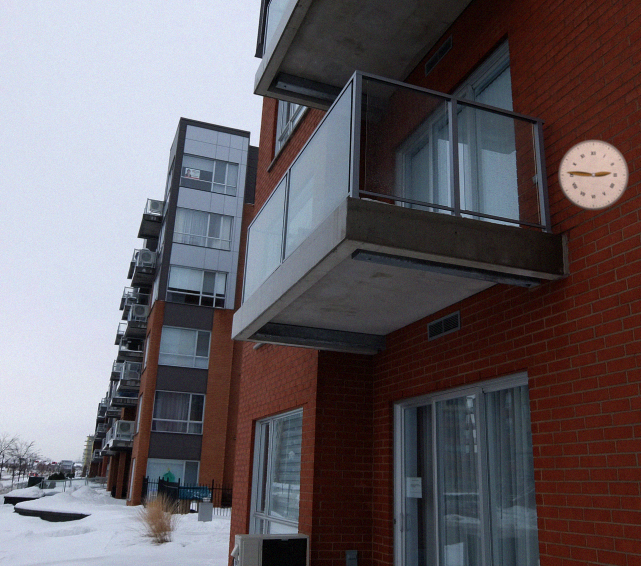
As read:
2,46
